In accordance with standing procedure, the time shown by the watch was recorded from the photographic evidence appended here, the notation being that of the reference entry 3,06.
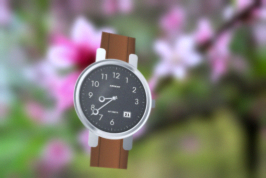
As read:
8,38
